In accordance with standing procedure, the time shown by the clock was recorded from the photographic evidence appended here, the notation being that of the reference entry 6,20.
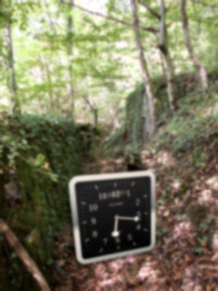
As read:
6,17
